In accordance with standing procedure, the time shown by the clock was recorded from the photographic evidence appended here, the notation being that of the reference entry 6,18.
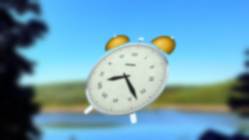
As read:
8,23
